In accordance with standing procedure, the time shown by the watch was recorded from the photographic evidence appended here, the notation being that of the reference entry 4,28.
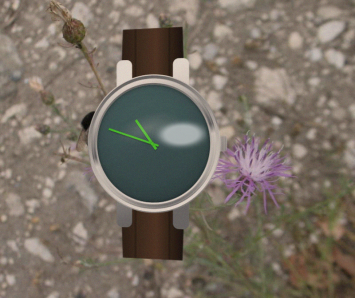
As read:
10,48
